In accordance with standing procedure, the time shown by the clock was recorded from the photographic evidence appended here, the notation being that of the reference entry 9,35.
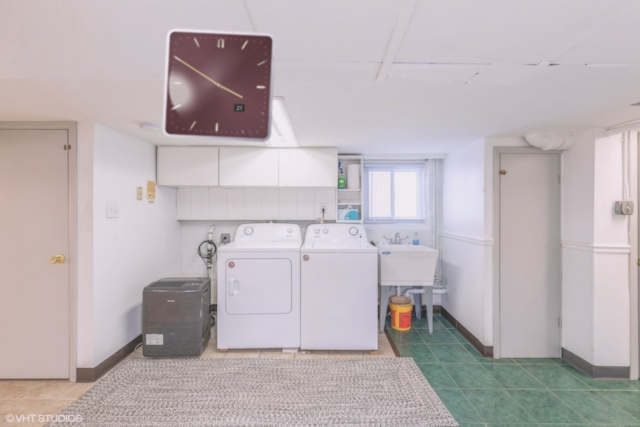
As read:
3,50
